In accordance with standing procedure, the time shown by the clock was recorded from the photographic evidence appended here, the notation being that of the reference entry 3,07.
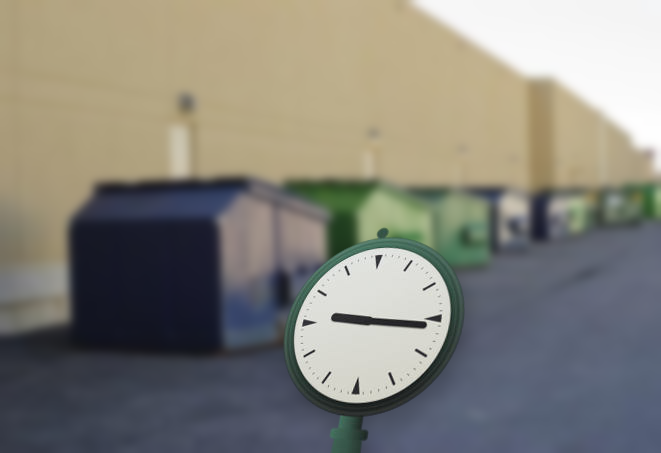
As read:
9,16
